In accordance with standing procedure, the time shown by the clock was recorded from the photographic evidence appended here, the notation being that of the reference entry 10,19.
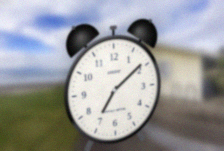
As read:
7,09
